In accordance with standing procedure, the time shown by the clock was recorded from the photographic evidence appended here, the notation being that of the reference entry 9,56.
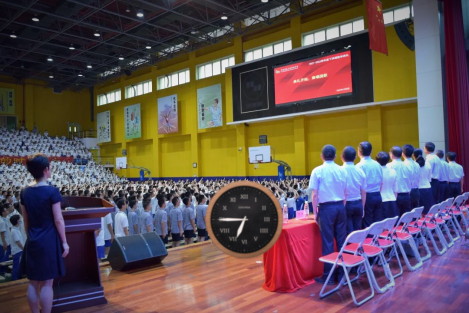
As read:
6,45
